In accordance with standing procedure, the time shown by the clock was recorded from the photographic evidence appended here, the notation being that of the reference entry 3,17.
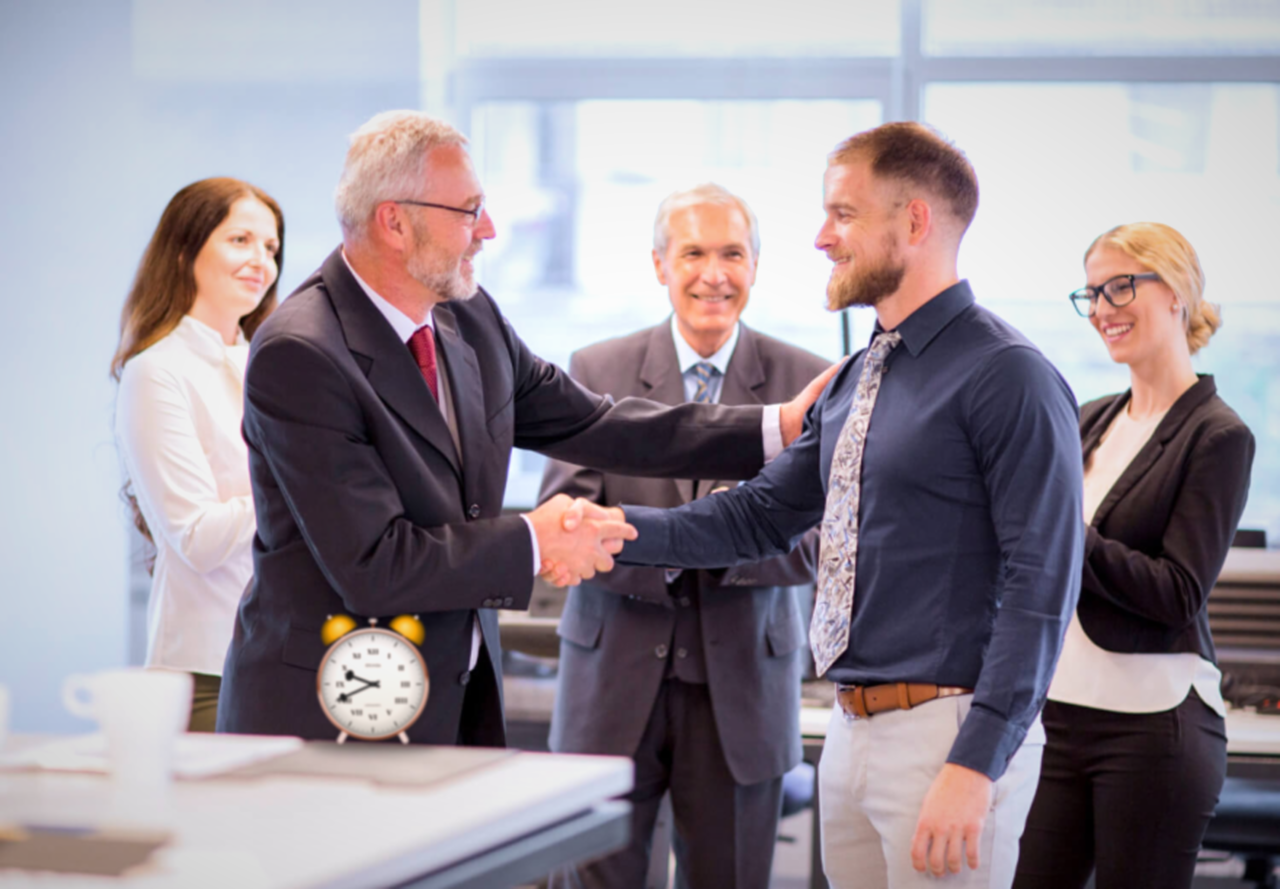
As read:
9,41
